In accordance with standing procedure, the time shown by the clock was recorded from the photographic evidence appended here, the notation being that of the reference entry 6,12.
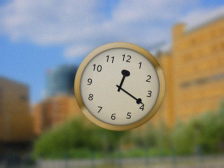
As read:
12,19
